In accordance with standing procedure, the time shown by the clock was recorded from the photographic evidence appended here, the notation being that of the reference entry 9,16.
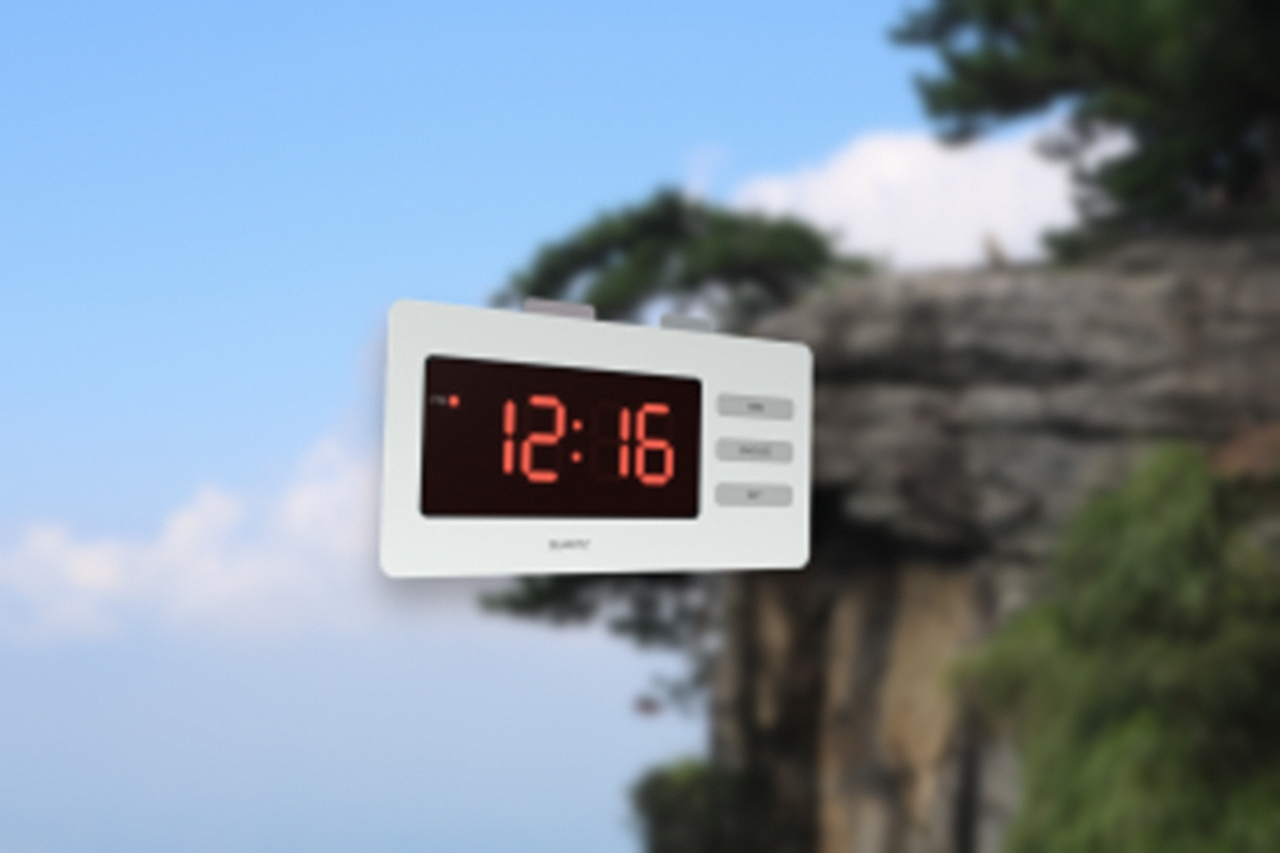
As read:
12,16
